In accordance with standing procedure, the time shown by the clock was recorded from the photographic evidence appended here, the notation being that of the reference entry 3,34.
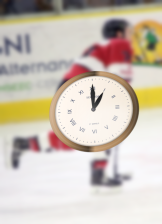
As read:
1,00
